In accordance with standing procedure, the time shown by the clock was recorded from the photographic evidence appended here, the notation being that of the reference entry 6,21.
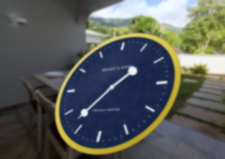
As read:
1,37
